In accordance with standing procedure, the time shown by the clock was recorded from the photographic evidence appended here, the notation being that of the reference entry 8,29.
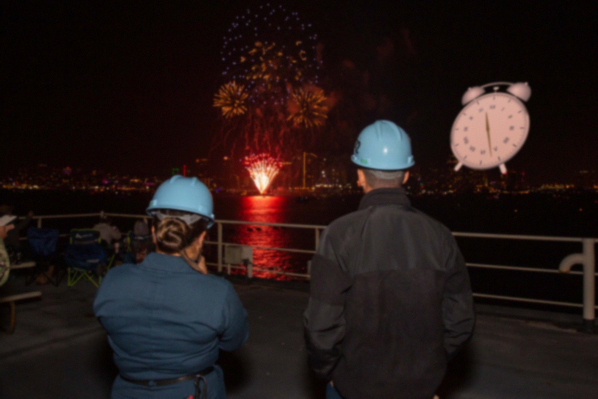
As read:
11,27
